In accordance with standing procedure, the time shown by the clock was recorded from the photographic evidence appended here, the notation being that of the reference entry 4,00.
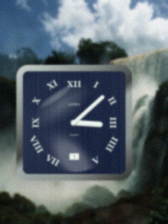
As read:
3,08
